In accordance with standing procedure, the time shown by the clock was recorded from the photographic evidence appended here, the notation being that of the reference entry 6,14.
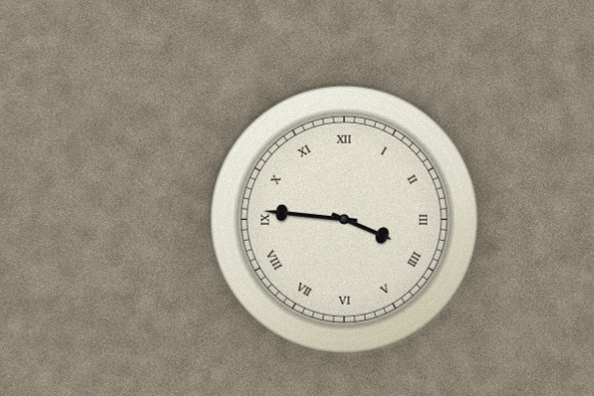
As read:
3,46
